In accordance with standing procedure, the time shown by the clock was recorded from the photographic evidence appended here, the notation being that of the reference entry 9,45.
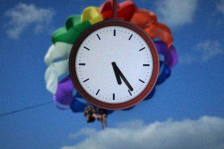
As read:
5,24
